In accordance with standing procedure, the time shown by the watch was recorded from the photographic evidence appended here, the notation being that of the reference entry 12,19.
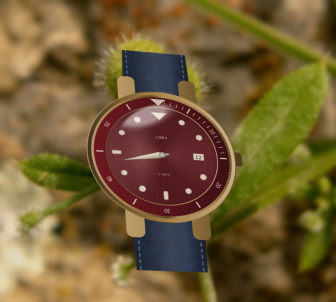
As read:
8,43
